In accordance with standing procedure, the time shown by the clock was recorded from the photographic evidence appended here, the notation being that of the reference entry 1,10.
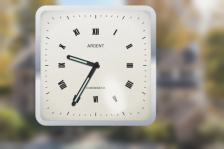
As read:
9,35
